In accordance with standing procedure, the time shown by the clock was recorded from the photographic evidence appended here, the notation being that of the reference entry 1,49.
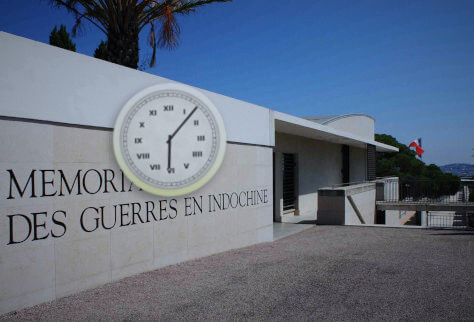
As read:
6,07
